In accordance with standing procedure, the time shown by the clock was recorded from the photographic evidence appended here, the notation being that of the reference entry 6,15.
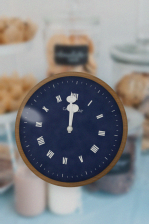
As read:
11,59
